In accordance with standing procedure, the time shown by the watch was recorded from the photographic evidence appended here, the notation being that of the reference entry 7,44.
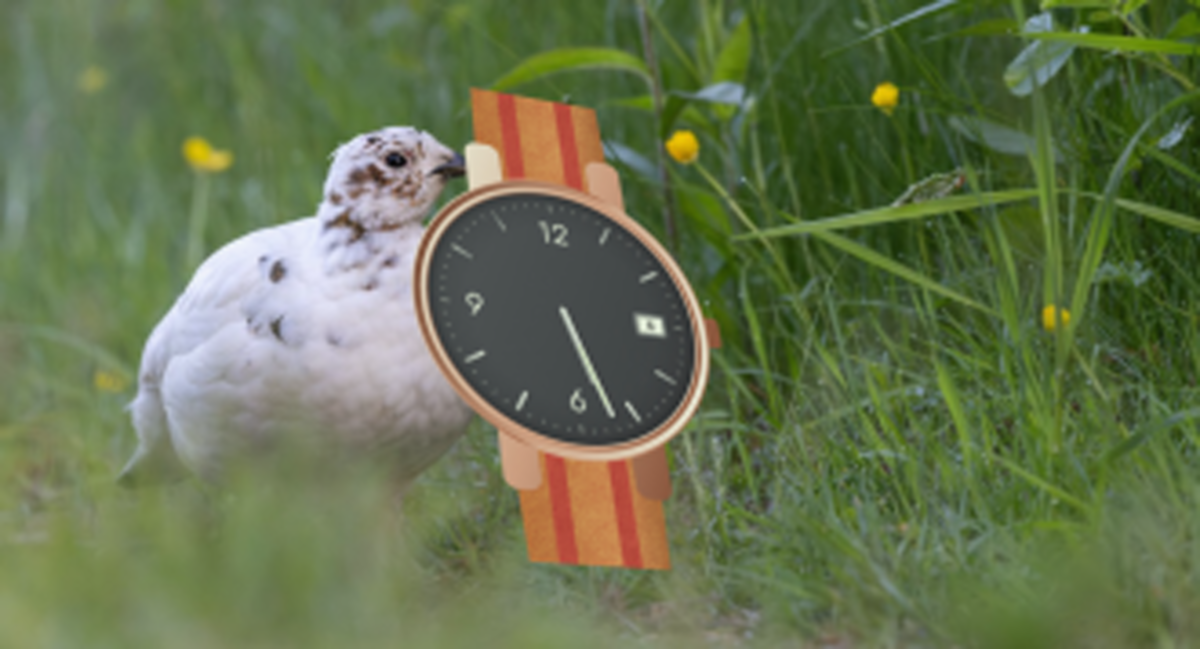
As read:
5,27
